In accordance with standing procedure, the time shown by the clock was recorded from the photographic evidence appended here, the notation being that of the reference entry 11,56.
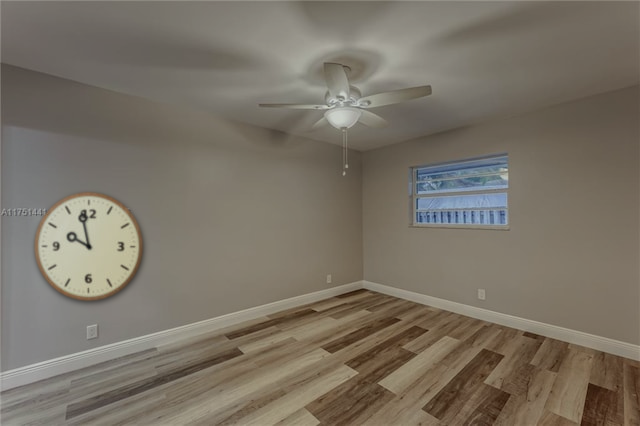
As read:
9,58
